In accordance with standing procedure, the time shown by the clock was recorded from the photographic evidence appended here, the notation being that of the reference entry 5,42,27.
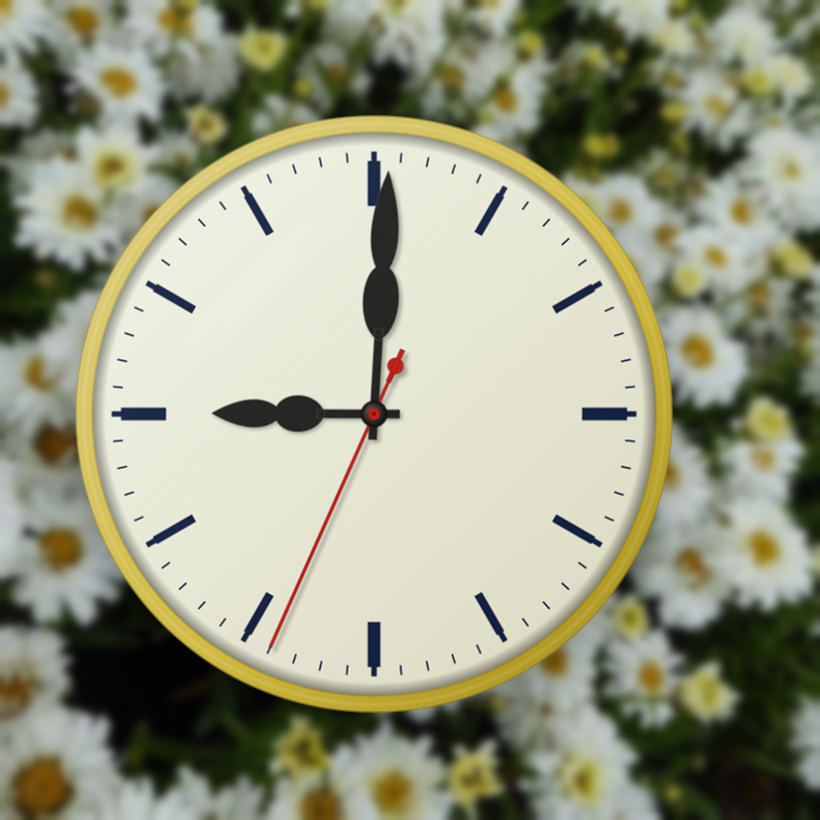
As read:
9,00,34
